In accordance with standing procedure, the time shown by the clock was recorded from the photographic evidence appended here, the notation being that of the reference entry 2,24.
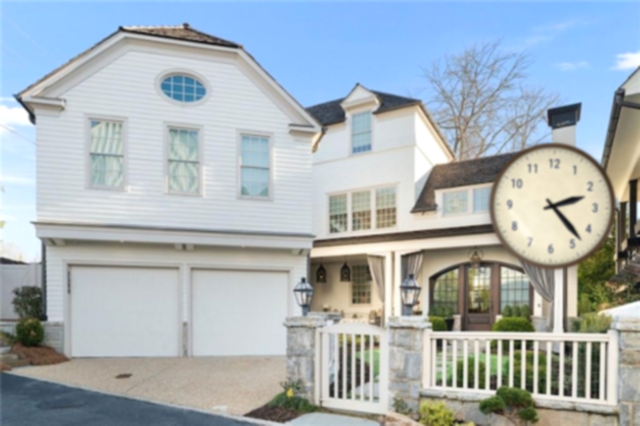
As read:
2,23
